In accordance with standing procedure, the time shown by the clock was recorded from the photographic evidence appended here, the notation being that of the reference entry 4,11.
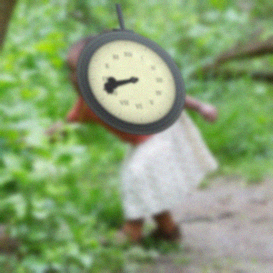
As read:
8,42
